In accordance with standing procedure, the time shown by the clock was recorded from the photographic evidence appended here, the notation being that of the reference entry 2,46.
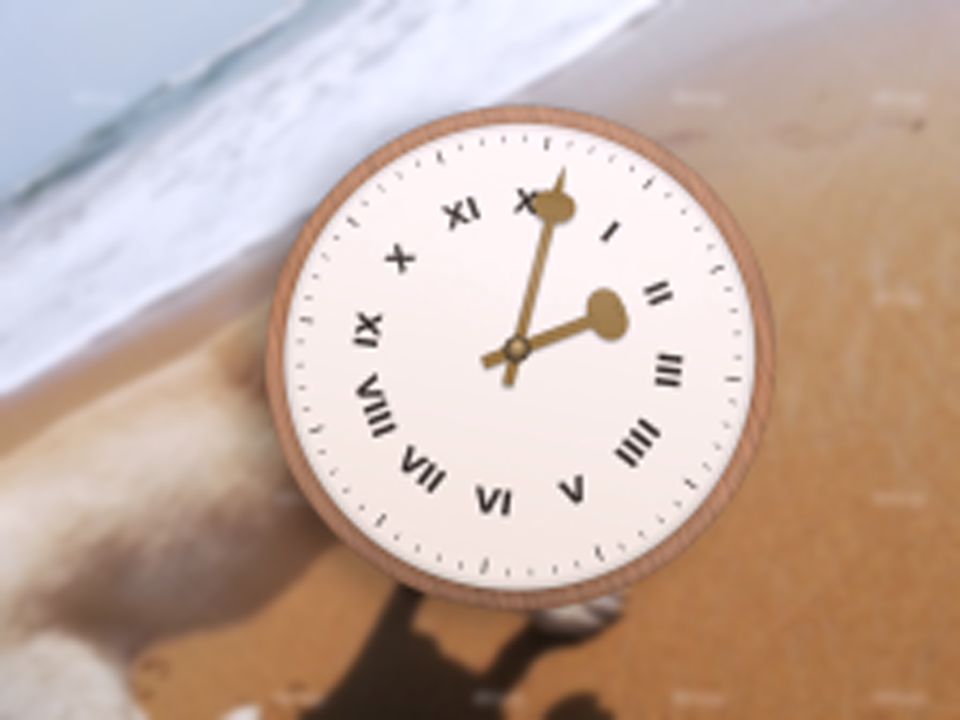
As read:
2,01
